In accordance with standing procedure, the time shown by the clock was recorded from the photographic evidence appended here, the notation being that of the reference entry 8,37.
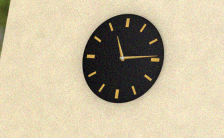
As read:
11,14
